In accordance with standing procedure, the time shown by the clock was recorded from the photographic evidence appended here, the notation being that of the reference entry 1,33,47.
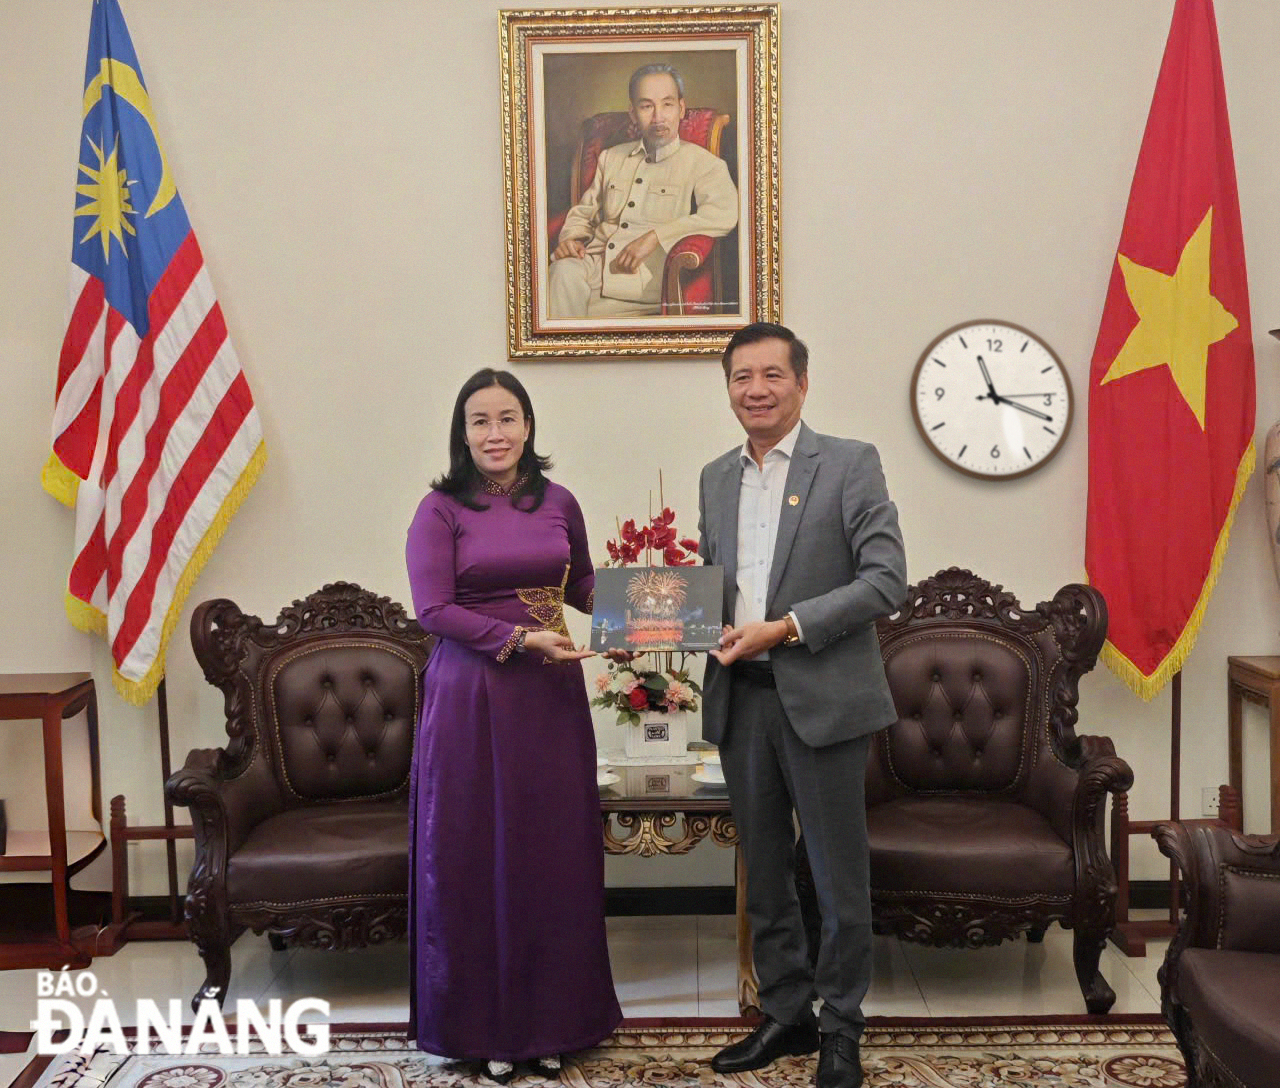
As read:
11,18,14
